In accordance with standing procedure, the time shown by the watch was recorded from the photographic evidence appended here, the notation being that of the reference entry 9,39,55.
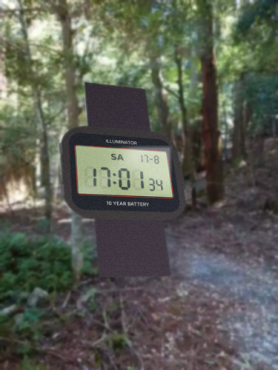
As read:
17,01,34
